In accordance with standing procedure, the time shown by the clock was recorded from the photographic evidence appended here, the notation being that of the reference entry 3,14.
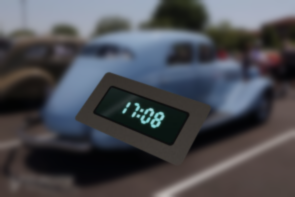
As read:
17,08
